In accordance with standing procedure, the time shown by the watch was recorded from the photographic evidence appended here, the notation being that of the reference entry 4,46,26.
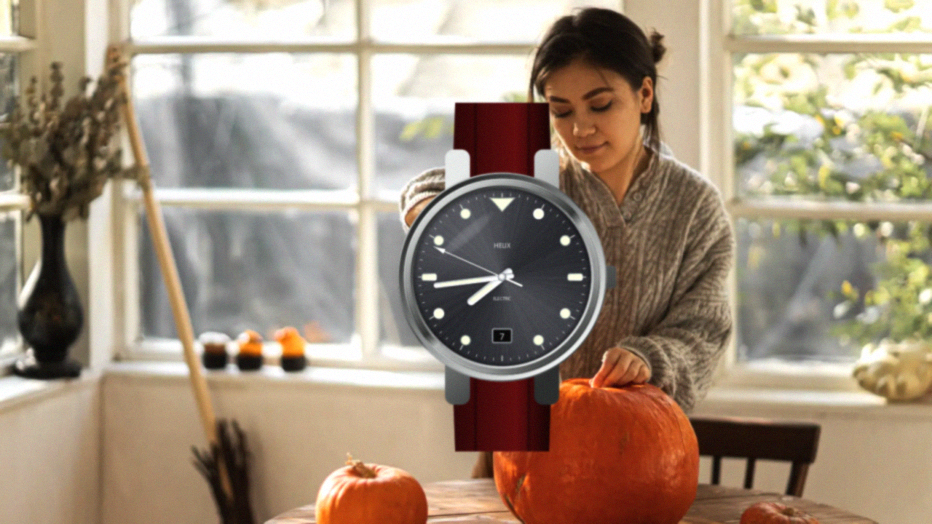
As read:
7,43,49
